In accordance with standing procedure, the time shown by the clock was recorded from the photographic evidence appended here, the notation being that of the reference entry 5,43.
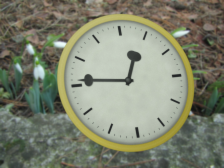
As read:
12,46
